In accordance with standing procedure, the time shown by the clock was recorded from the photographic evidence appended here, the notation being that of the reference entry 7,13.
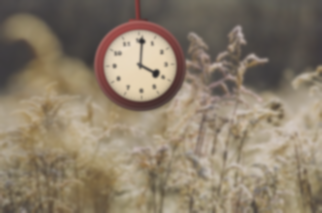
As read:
4,01
